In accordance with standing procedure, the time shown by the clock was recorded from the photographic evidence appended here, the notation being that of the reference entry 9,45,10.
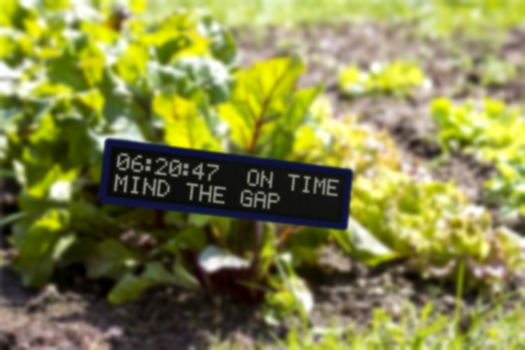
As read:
6,20,47
